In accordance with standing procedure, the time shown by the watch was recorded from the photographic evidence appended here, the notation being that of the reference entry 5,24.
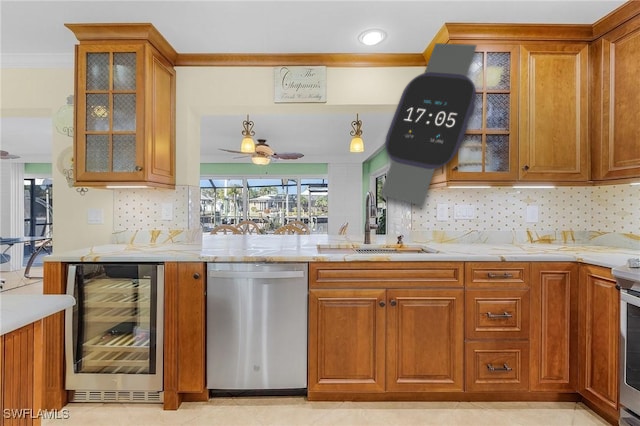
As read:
17,05
